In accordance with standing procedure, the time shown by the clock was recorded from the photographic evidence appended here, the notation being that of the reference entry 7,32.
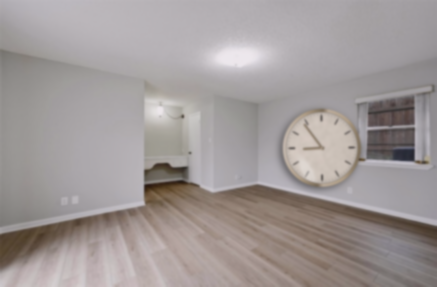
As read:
8,54
